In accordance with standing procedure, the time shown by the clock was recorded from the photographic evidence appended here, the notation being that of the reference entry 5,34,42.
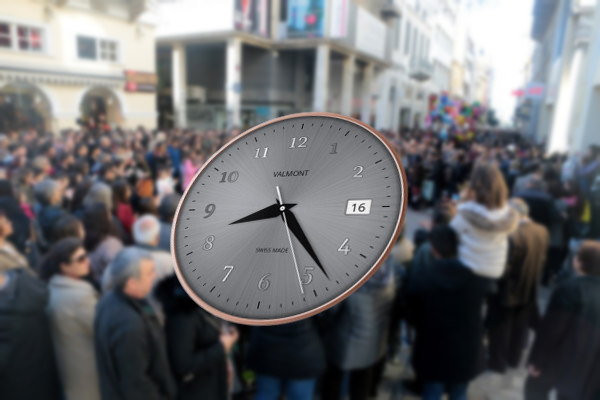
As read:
8,23,26
